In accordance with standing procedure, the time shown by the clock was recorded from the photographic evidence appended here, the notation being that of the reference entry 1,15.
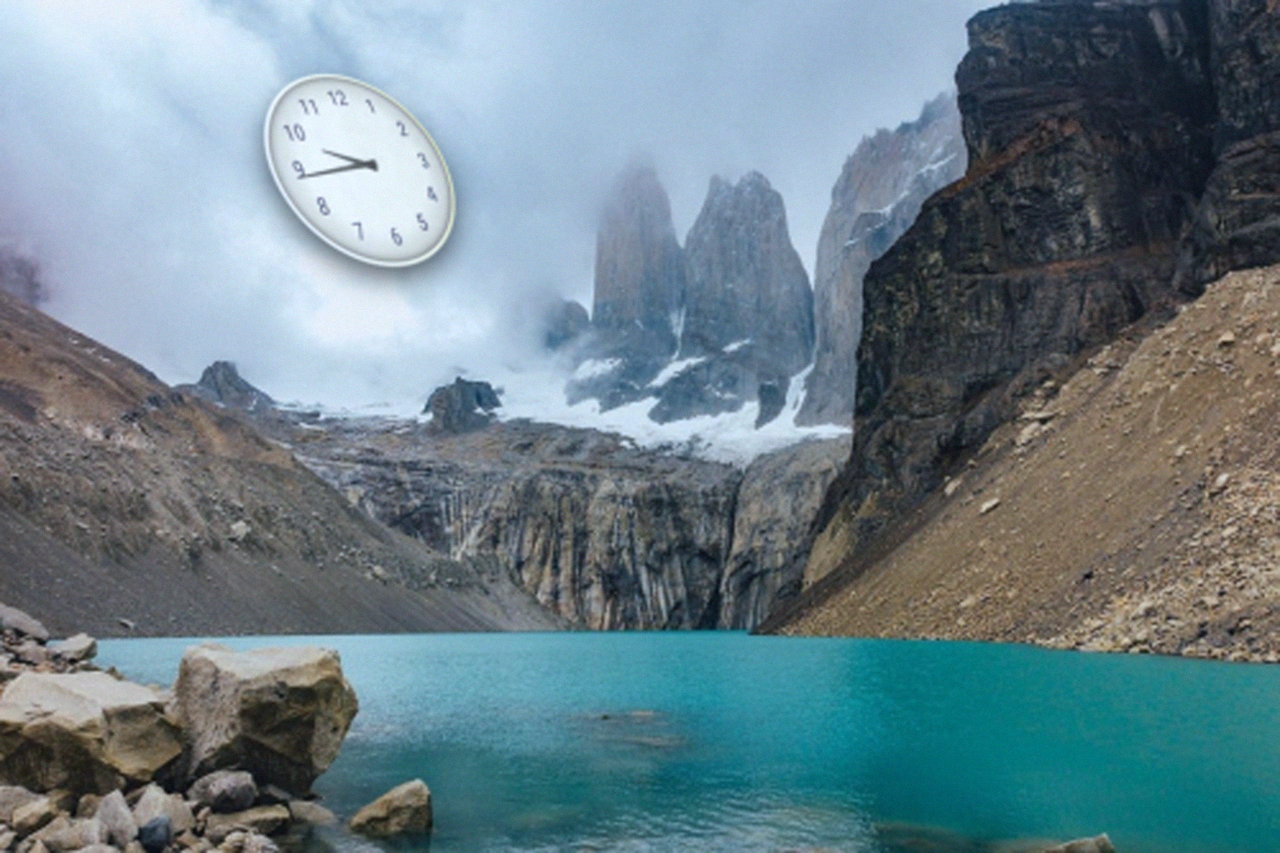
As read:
9,44
